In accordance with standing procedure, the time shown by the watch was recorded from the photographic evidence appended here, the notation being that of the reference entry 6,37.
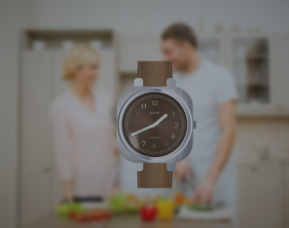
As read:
1,41
